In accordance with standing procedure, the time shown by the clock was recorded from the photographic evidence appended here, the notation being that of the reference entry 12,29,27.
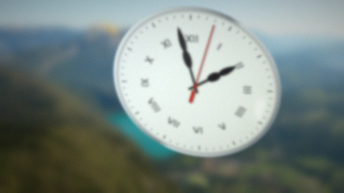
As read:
1,58,03
